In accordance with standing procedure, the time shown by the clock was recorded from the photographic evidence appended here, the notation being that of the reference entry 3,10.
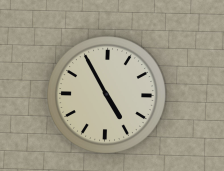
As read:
4,55
